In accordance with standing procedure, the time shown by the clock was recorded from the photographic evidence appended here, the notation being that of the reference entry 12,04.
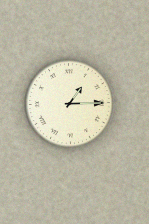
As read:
1,15
